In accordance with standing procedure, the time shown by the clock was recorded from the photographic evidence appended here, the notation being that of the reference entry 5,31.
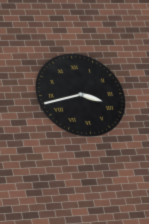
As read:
3,43
